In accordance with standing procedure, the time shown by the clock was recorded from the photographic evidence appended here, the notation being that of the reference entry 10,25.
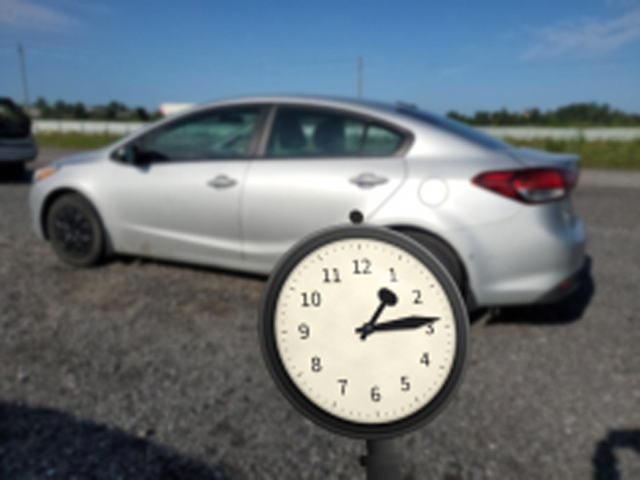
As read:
1,14
